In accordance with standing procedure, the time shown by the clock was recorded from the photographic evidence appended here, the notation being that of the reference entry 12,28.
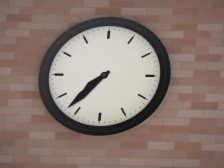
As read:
7,37
